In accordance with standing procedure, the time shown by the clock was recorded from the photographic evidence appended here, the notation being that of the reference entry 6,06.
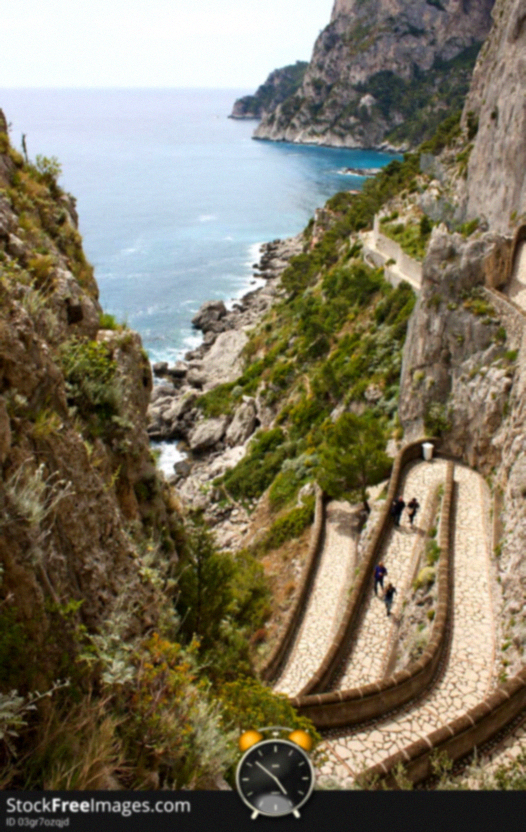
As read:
4,52
